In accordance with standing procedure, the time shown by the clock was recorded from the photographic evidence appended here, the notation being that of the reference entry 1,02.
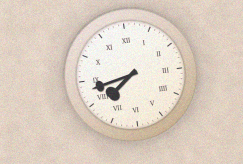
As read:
7,43
